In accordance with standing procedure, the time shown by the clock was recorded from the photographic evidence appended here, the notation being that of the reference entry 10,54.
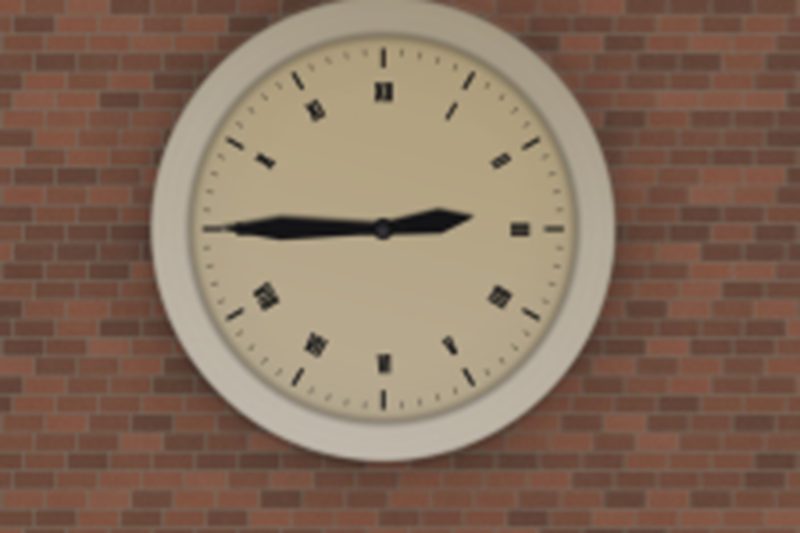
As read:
2,45
